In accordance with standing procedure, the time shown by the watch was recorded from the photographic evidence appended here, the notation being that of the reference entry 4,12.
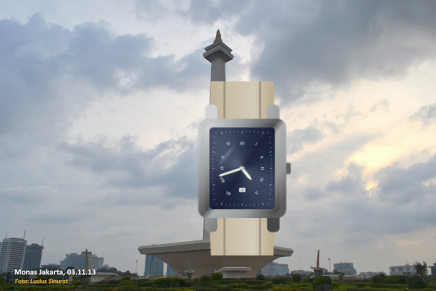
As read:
4,42
